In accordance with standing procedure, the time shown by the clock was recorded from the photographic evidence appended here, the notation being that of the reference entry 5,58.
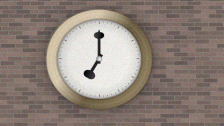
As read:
7,00
